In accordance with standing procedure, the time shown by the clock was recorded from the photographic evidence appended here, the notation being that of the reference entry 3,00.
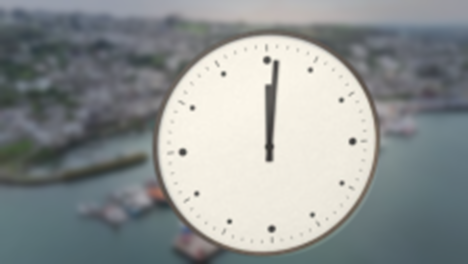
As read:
12,01
